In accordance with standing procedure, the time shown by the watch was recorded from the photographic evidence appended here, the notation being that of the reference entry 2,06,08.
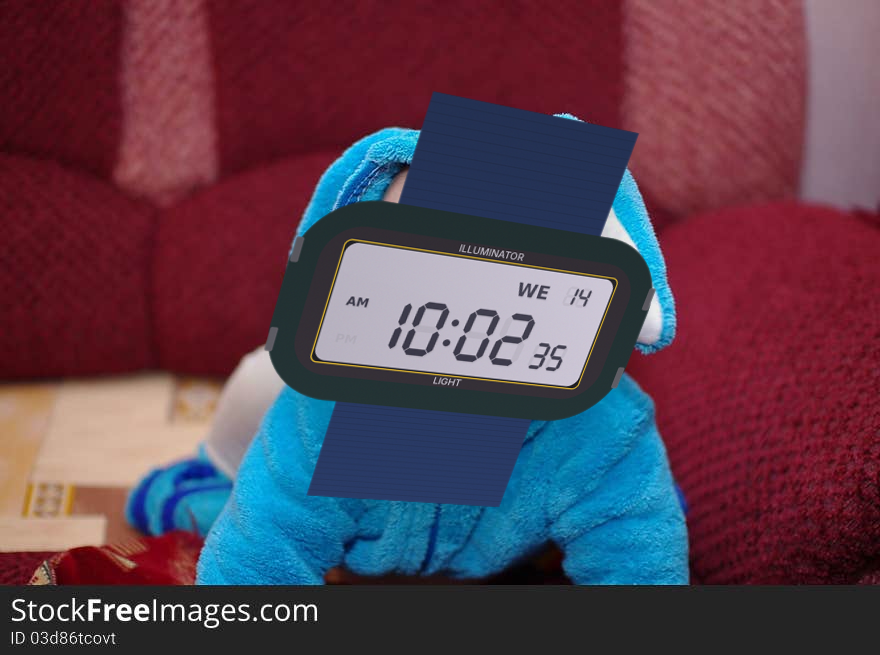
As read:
10,02,35
